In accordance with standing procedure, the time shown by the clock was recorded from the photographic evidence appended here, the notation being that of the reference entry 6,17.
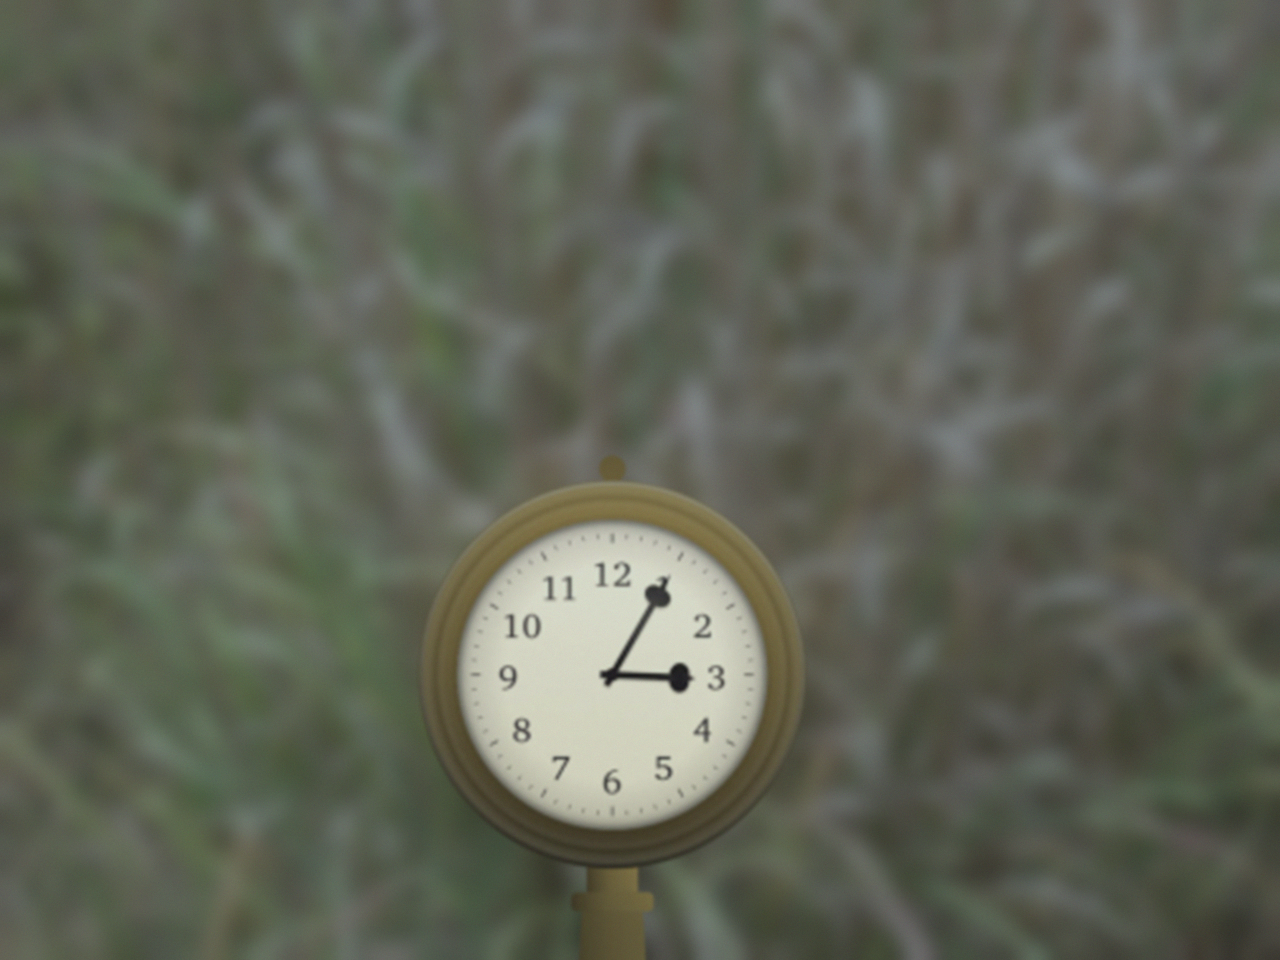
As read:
3,05
